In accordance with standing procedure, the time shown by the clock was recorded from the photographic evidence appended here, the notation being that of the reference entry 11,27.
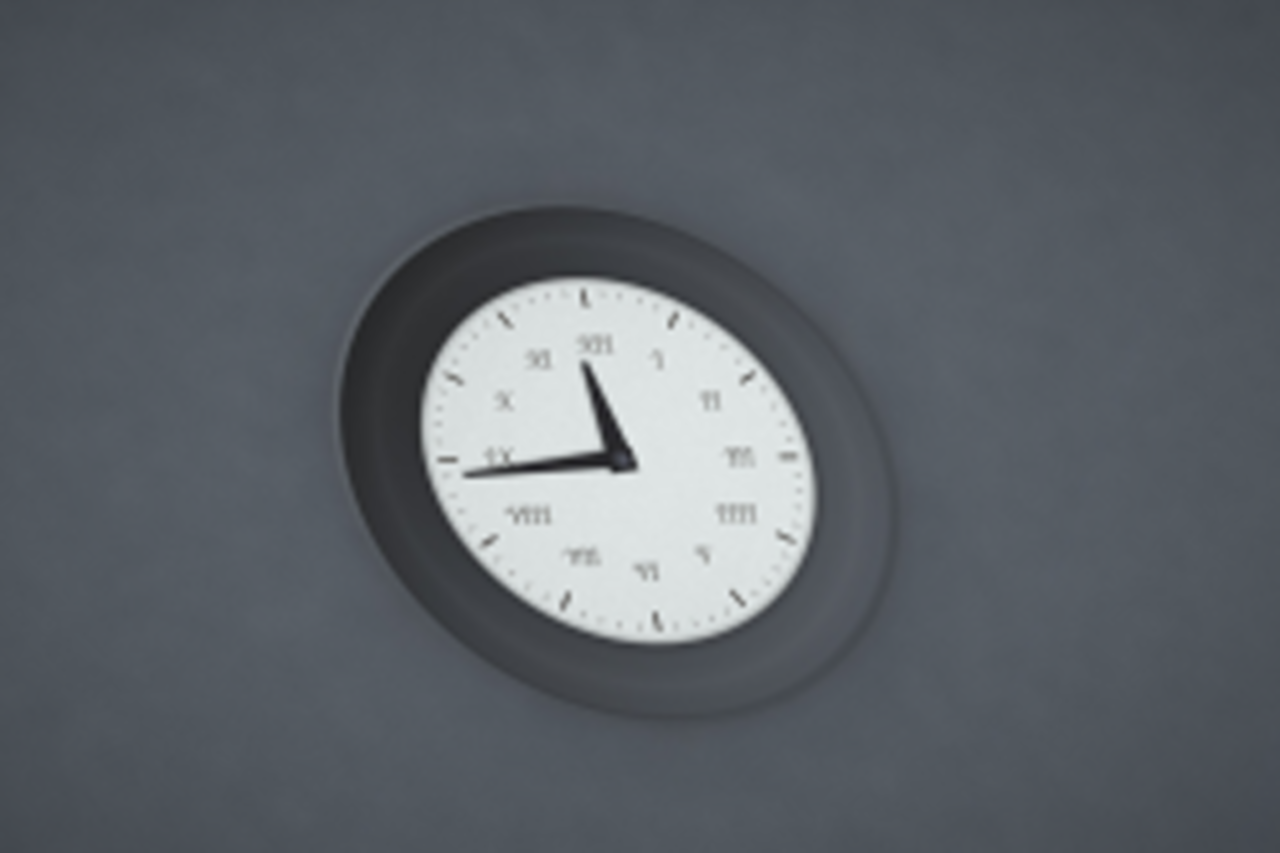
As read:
11,44
